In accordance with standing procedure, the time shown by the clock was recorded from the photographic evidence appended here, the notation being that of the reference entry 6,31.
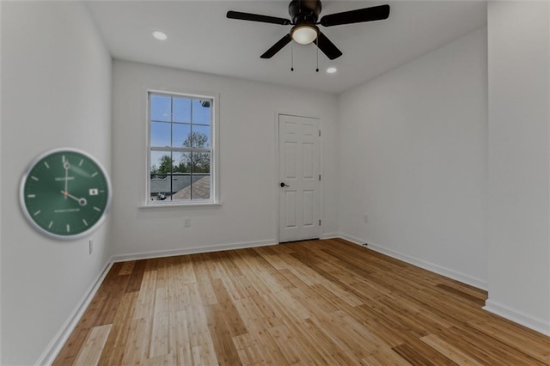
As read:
4,01
